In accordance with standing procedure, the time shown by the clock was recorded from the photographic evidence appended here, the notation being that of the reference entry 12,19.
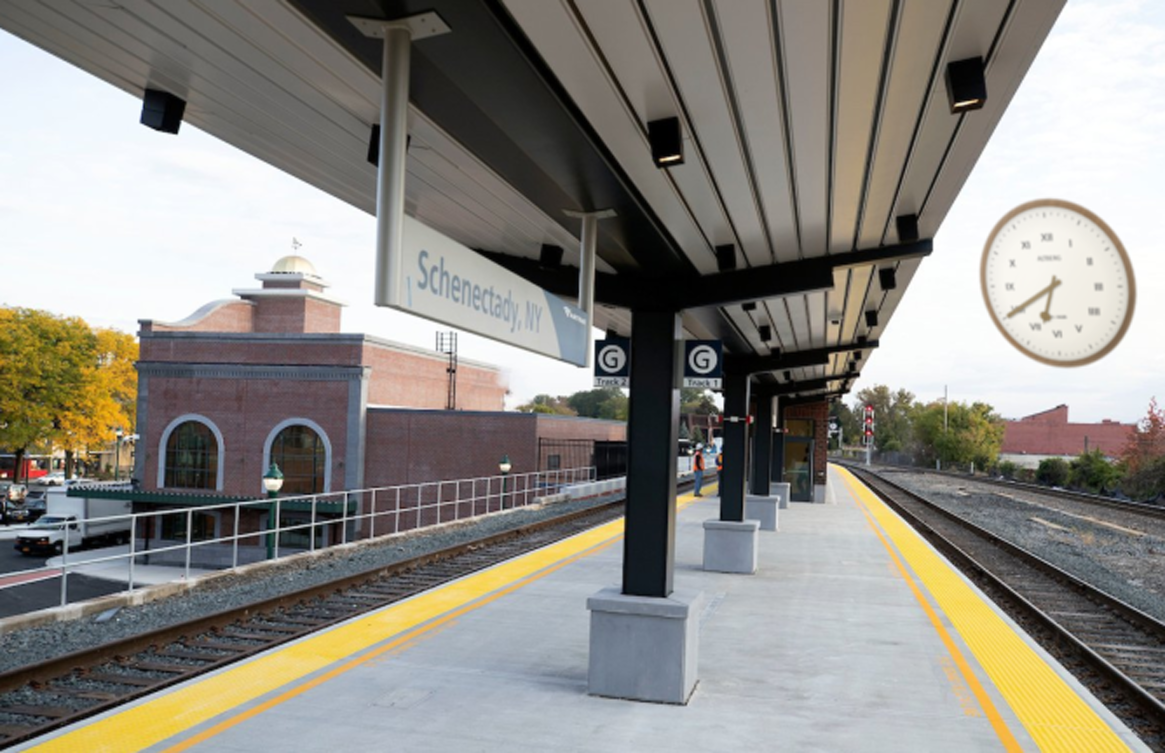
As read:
6,40
